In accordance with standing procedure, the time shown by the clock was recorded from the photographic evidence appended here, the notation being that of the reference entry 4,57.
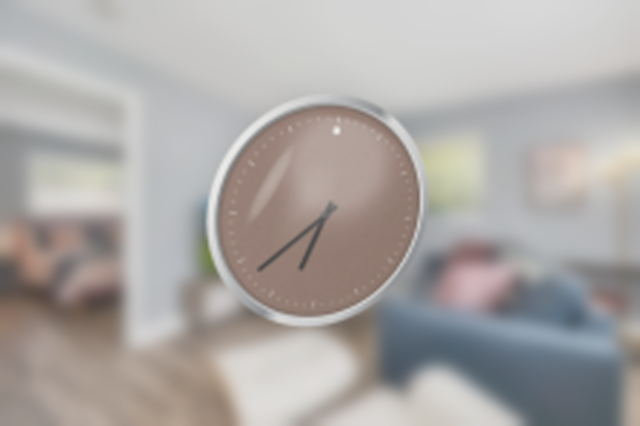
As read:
6,38
